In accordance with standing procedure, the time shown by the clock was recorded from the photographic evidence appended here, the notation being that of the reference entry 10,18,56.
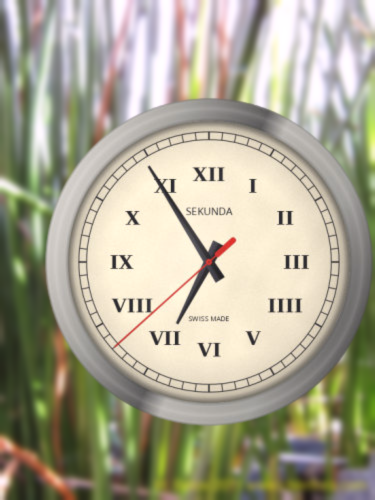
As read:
6,54,38
